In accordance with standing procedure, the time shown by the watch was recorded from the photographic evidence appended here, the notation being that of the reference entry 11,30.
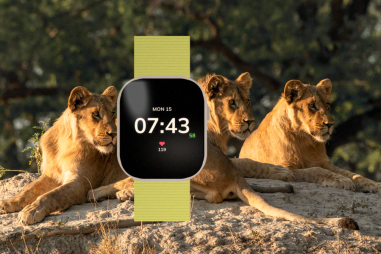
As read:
7,43
